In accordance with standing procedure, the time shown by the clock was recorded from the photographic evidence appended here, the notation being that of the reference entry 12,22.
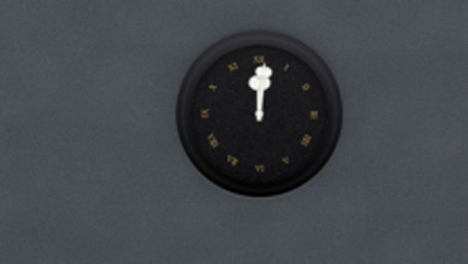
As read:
12,01
